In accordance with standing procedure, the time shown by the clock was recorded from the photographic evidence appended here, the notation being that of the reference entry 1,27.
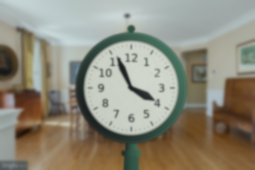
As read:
3,56
